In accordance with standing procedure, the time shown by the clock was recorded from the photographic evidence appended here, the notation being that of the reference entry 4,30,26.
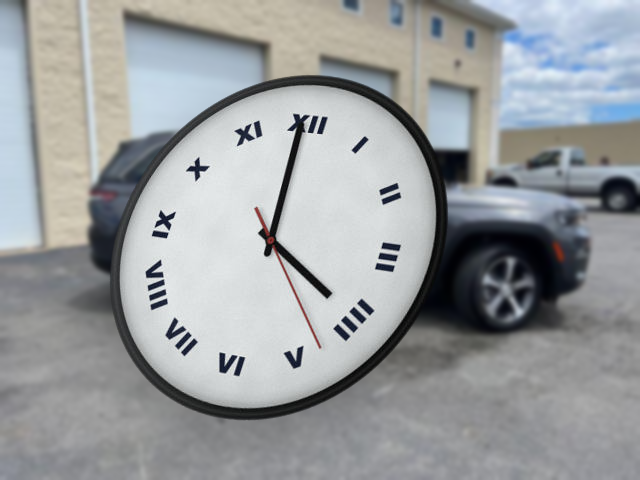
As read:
3,59,23
